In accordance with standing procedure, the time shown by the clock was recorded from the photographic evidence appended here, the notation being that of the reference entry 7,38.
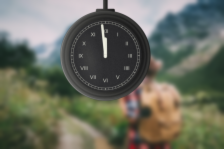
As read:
11,59
